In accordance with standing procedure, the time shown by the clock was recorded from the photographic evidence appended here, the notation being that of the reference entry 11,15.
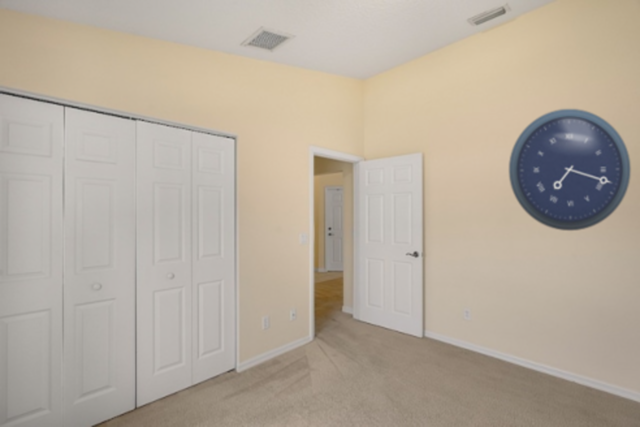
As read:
7,18
